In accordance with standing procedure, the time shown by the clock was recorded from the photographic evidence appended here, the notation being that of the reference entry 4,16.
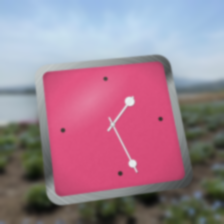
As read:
1,27
